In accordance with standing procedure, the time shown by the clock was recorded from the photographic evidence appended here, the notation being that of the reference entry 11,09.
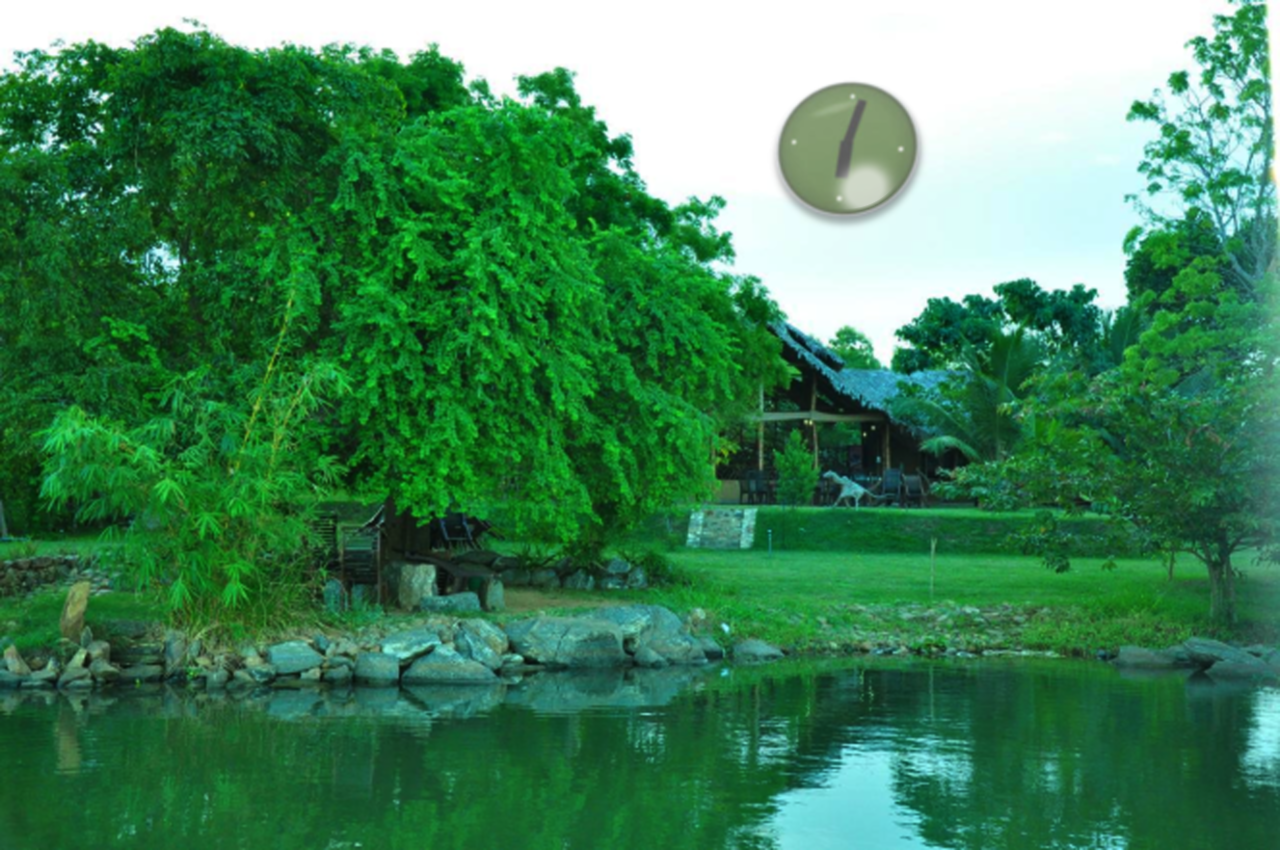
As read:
6,02
